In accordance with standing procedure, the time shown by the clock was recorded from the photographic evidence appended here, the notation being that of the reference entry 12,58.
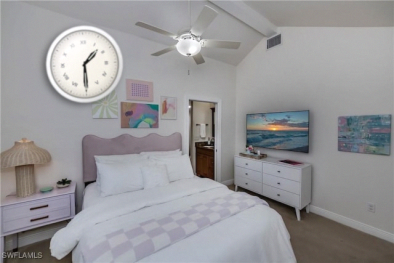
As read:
1,30
